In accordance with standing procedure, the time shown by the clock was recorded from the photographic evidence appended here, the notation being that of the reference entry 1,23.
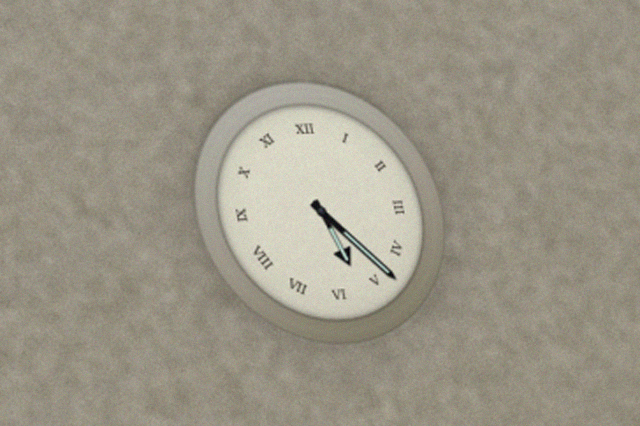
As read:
5,23
